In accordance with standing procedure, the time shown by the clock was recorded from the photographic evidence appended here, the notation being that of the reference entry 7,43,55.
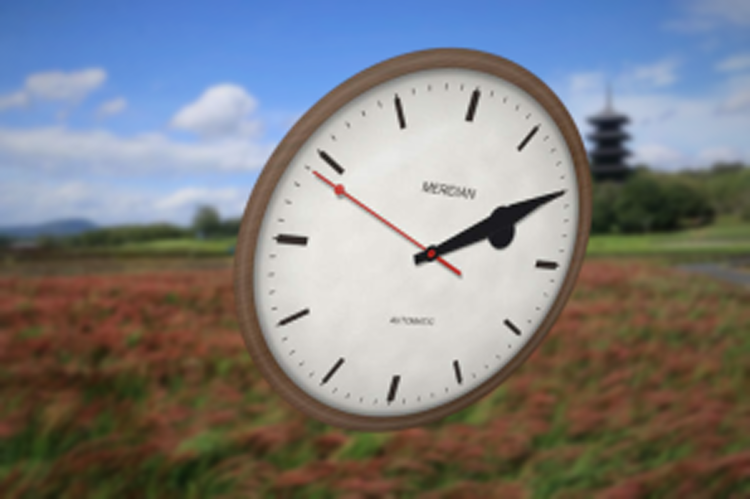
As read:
2,09,49
